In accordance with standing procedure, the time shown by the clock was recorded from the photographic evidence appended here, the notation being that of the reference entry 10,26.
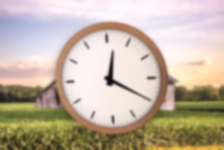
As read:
12,20
